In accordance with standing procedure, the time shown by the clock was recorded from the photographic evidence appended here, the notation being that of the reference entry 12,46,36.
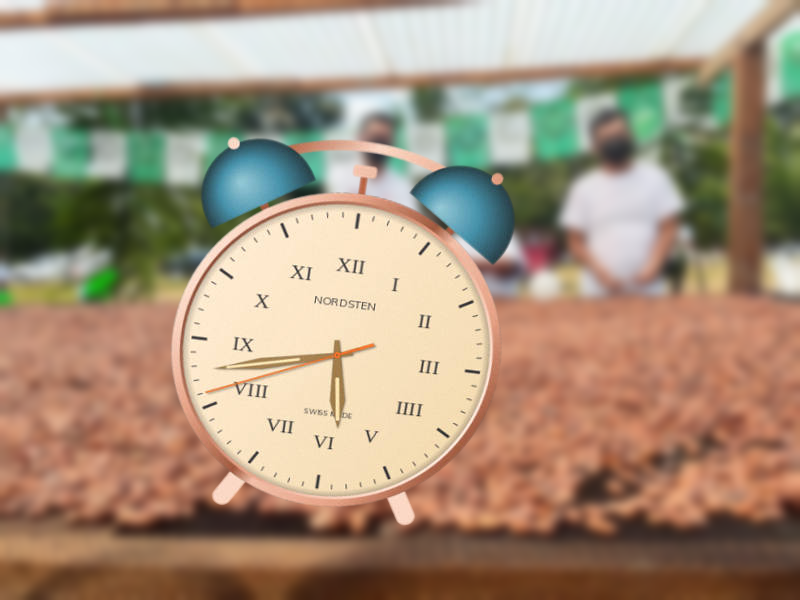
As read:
5,42,41
